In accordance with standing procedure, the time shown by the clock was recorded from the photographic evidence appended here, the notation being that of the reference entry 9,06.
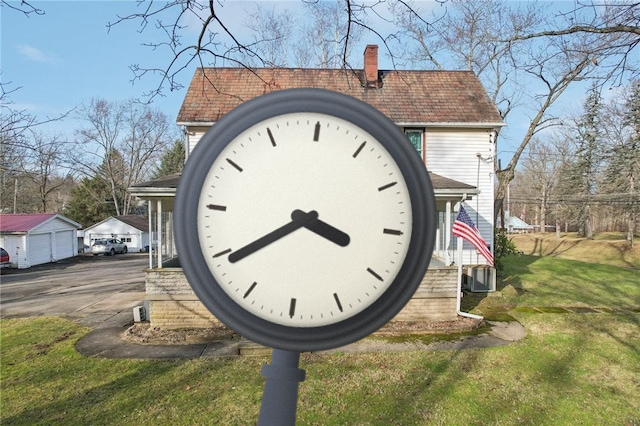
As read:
3,39
